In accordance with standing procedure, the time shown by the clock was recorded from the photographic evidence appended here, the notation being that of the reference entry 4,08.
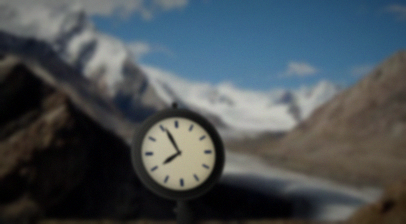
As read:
7,56
